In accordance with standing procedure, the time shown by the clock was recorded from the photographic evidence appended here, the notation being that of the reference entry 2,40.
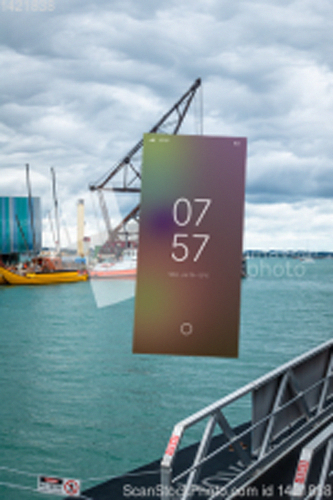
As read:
7,57
